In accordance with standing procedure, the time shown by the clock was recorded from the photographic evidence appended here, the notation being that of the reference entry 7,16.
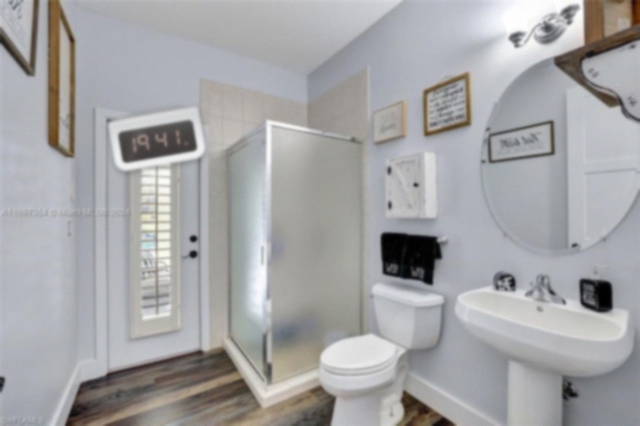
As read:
19,41
